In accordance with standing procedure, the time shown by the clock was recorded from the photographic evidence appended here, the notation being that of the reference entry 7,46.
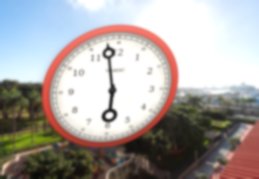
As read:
5,58
